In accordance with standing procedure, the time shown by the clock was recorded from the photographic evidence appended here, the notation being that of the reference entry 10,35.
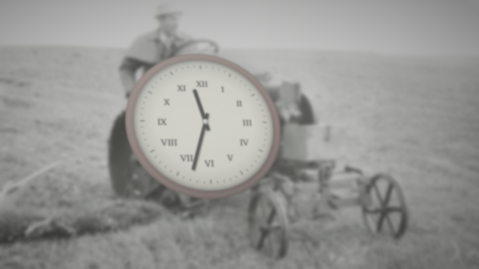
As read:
11,33
